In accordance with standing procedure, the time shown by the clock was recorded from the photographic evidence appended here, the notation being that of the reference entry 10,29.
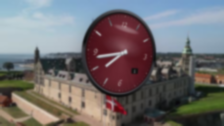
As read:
7,43
